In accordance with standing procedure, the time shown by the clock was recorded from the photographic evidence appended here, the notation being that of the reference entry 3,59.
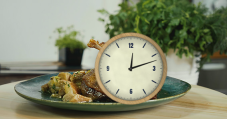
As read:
12,12
